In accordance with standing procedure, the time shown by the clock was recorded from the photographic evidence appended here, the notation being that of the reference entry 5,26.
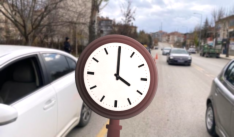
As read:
4,00
